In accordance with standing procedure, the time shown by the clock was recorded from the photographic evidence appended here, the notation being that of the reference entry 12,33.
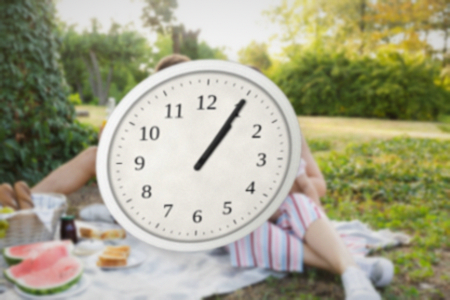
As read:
1,05
